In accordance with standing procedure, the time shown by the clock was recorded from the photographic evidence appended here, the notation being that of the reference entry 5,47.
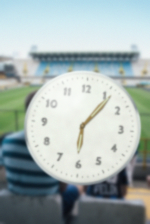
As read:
6,06
